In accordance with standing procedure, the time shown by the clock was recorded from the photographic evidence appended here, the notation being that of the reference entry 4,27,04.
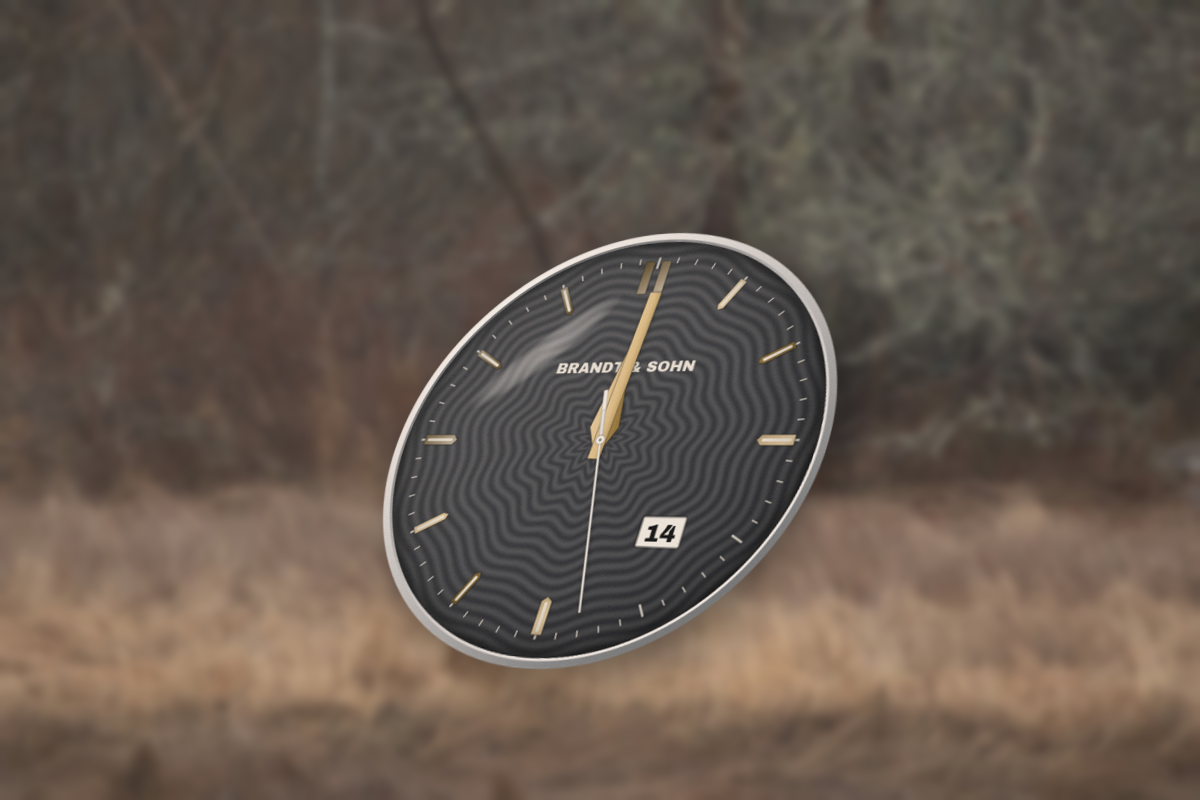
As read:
12,00,28
